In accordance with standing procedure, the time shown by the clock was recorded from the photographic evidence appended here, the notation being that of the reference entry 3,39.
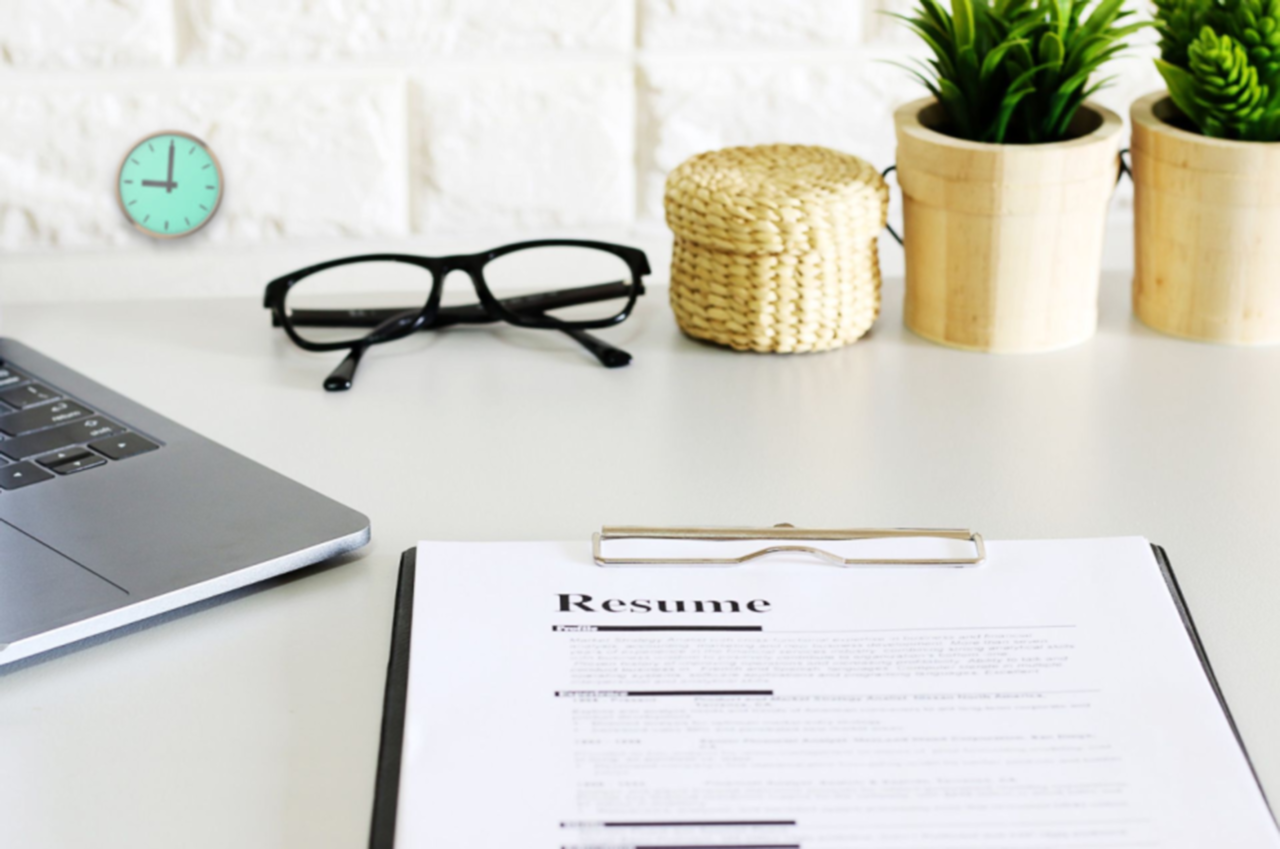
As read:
9,00
